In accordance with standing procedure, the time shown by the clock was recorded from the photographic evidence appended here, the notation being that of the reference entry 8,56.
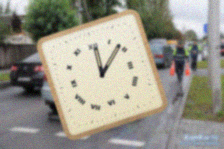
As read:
12,08
